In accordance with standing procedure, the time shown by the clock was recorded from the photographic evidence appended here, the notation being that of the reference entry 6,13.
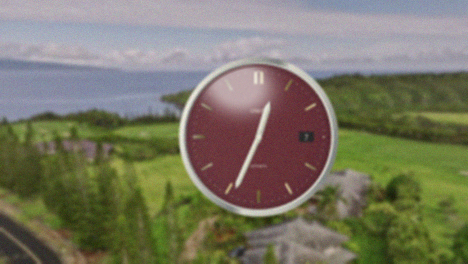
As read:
12,34
